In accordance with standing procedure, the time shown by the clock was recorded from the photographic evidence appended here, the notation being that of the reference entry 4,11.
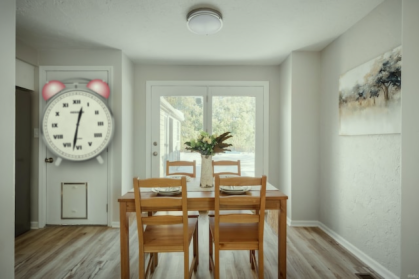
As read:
12,32
